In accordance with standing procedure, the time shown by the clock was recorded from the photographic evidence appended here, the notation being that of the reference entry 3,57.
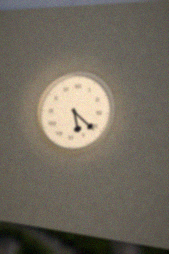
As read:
5,21
